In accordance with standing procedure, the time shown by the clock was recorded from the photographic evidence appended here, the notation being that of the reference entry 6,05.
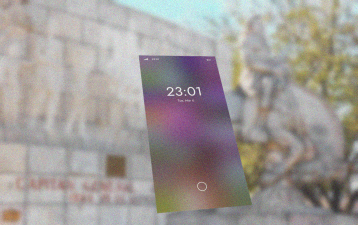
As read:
23,01
